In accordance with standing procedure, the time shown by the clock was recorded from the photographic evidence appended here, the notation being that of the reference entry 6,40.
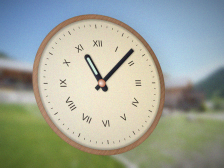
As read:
11,08
